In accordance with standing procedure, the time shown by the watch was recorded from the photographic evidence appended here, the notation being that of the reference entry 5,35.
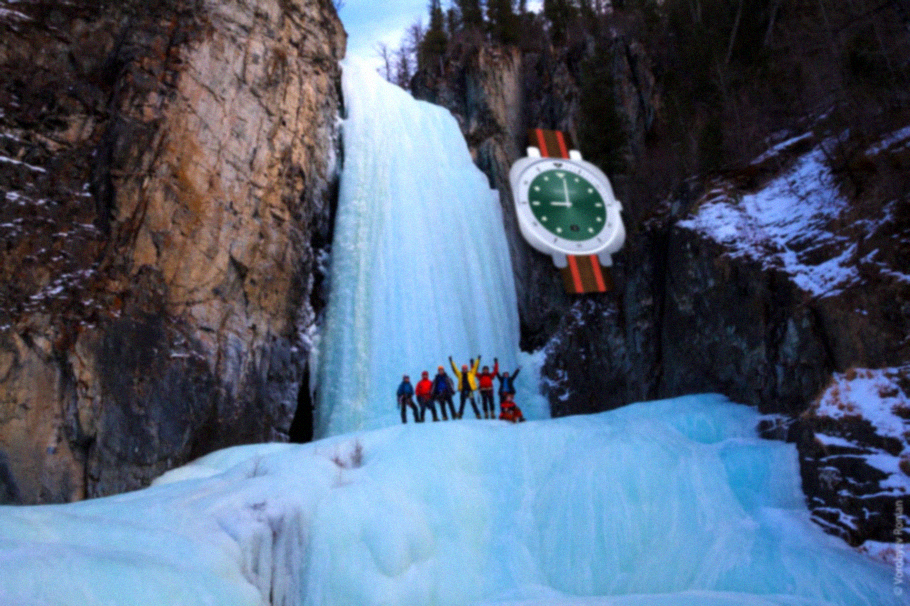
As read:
9,01
